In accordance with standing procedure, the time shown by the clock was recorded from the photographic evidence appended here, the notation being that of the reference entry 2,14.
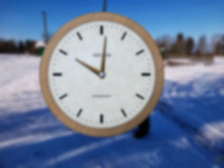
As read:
10,01
